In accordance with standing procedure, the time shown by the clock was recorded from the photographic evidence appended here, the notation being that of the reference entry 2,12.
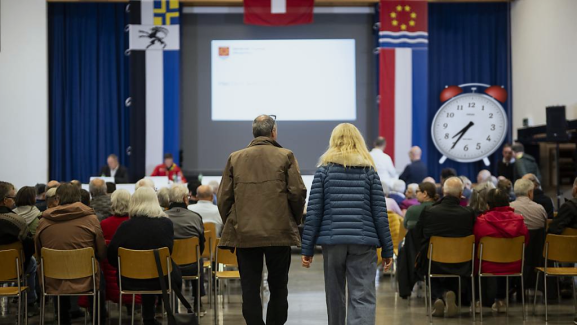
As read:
7,35
